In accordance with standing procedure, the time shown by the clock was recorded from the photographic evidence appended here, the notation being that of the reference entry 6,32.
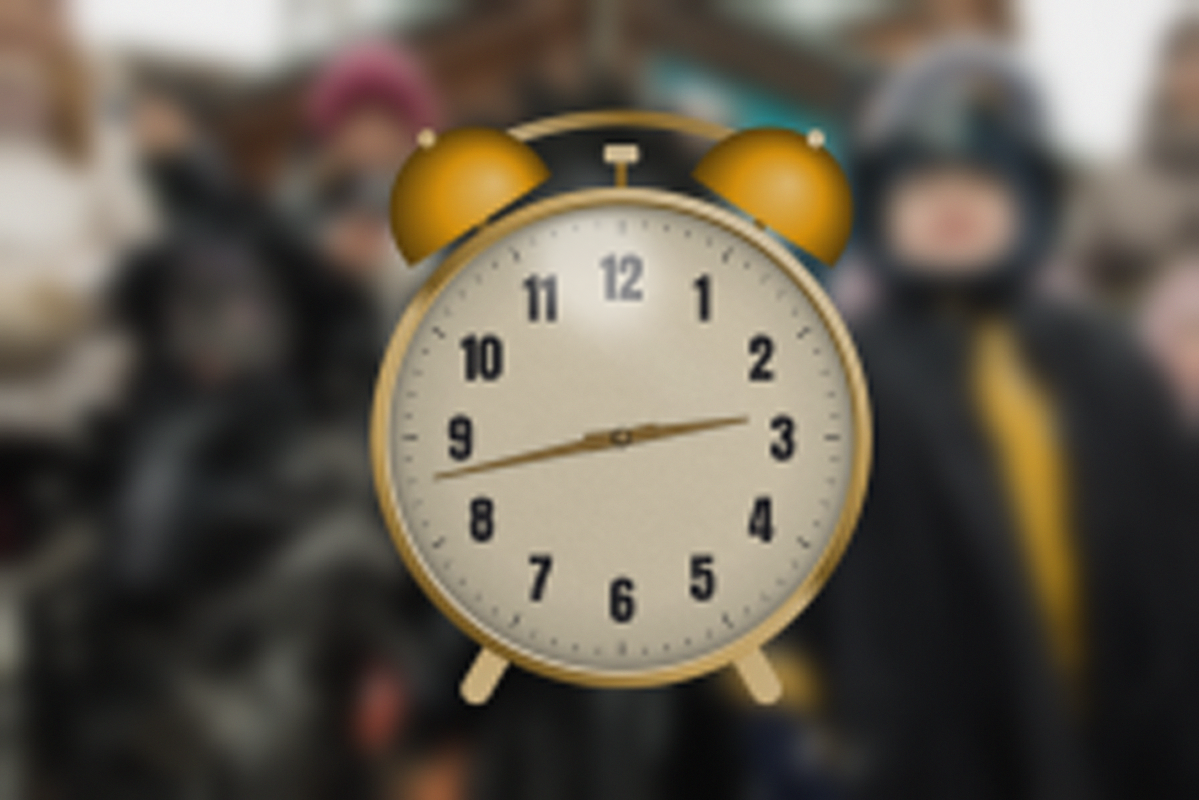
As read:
2,43
